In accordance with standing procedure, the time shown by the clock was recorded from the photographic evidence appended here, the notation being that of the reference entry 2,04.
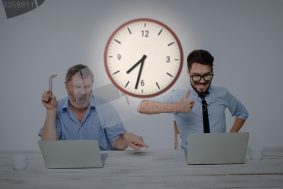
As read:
7,32
